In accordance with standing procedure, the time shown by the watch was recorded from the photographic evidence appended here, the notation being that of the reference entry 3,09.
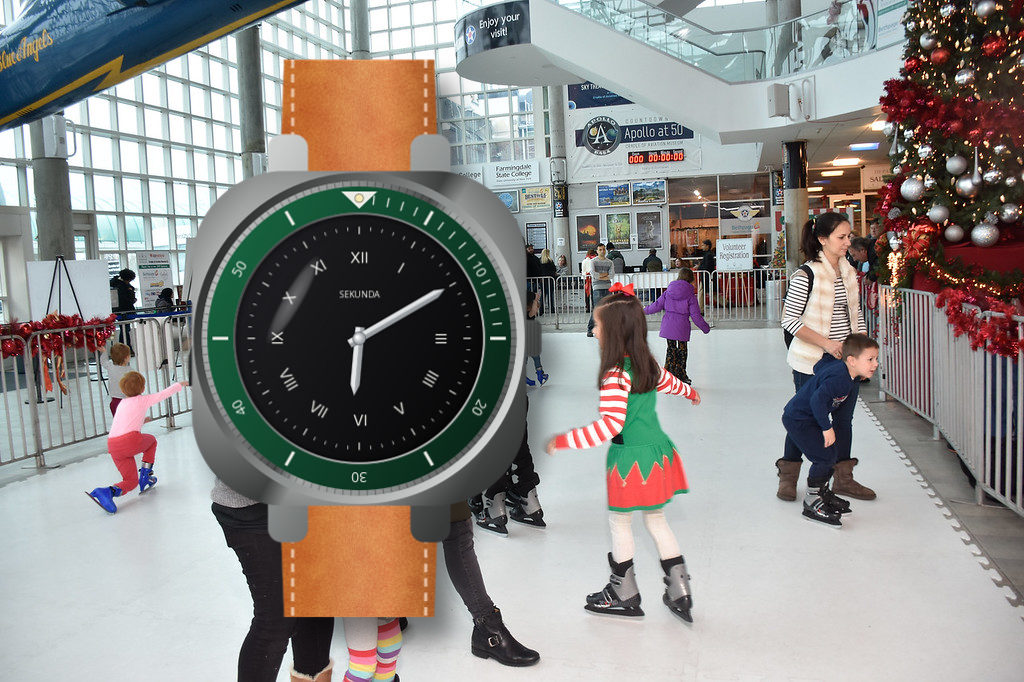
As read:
6,10
